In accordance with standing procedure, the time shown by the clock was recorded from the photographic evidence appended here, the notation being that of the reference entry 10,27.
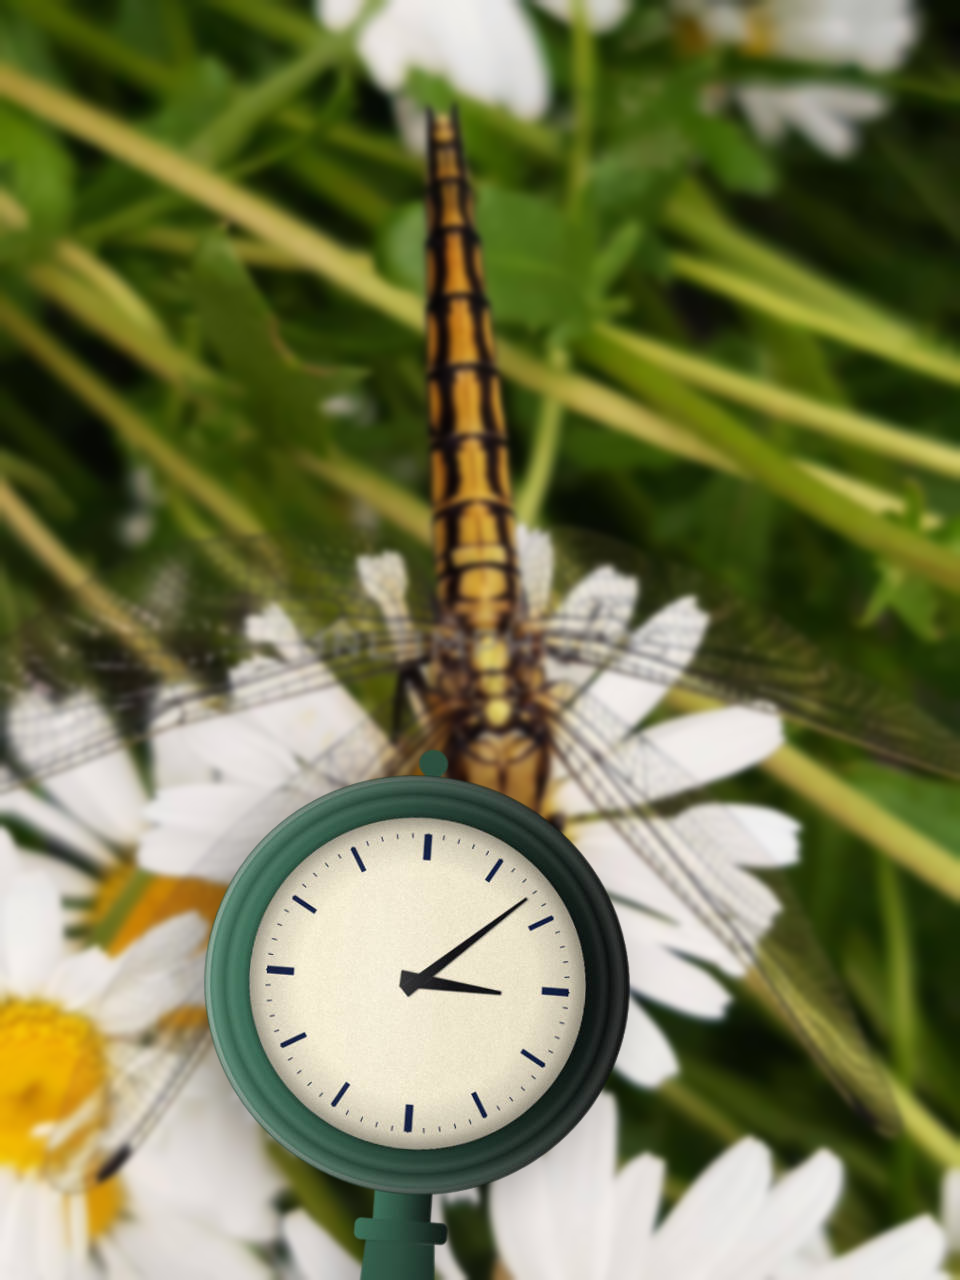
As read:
3,08
